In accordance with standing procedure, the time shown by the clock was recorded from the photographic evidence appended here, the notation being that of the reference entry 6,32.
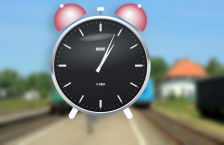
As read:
1,04
